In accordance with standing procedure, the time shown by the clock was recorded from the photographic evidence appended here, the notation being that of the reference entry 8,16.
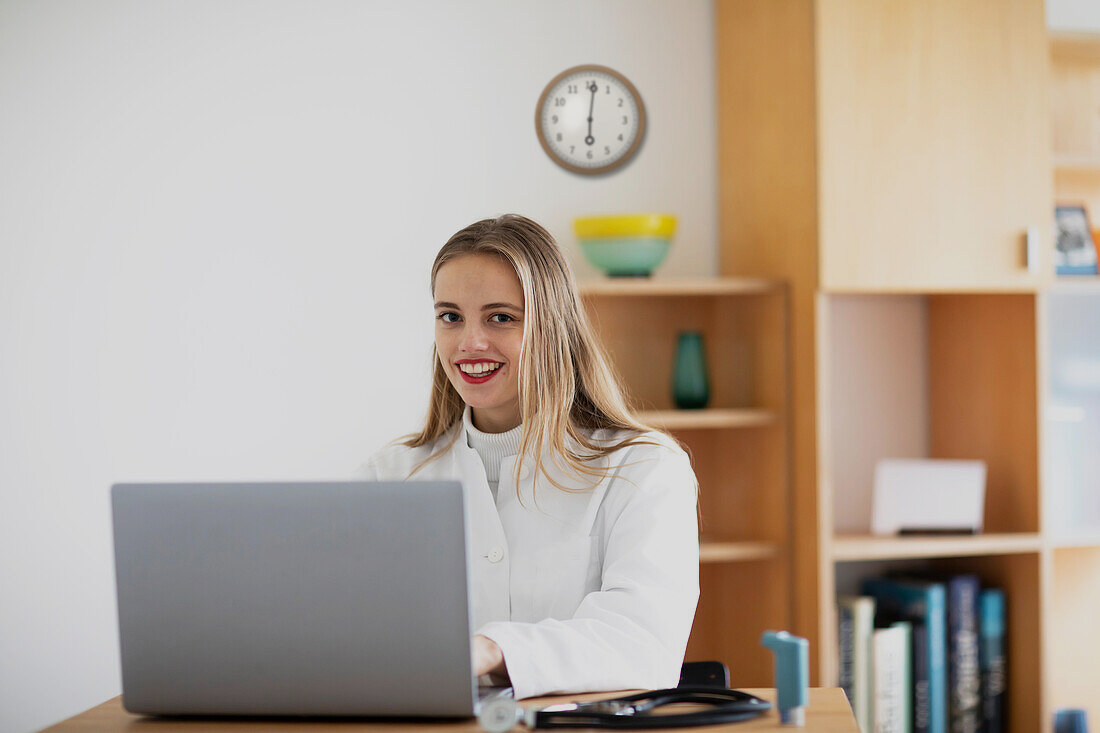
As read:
6,01
